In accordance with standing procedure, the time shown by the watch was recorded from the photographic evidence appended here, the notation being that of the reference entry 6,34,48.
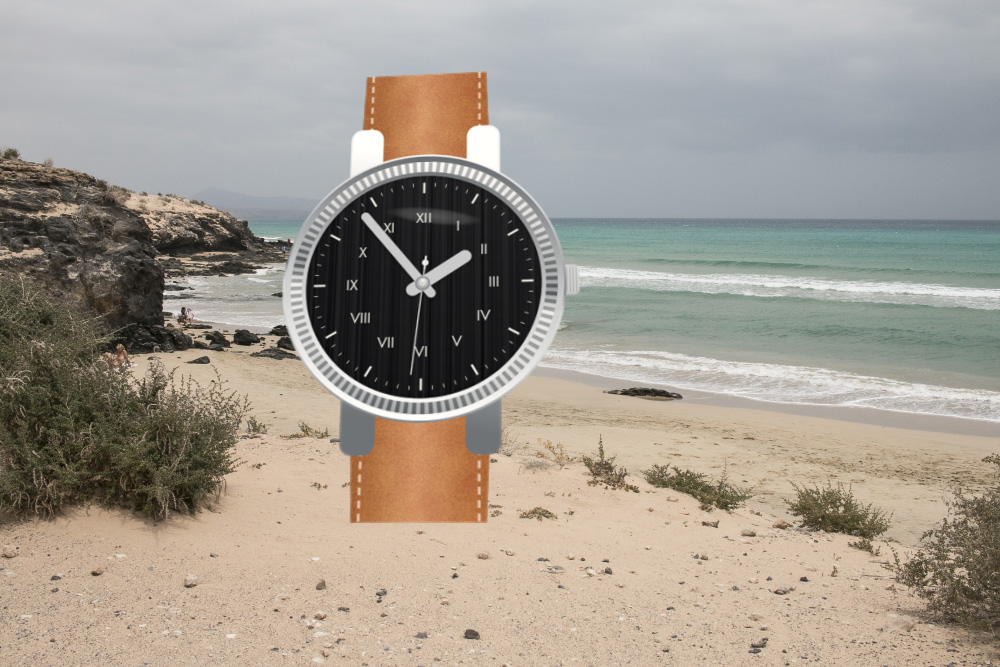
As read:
1,53,31
